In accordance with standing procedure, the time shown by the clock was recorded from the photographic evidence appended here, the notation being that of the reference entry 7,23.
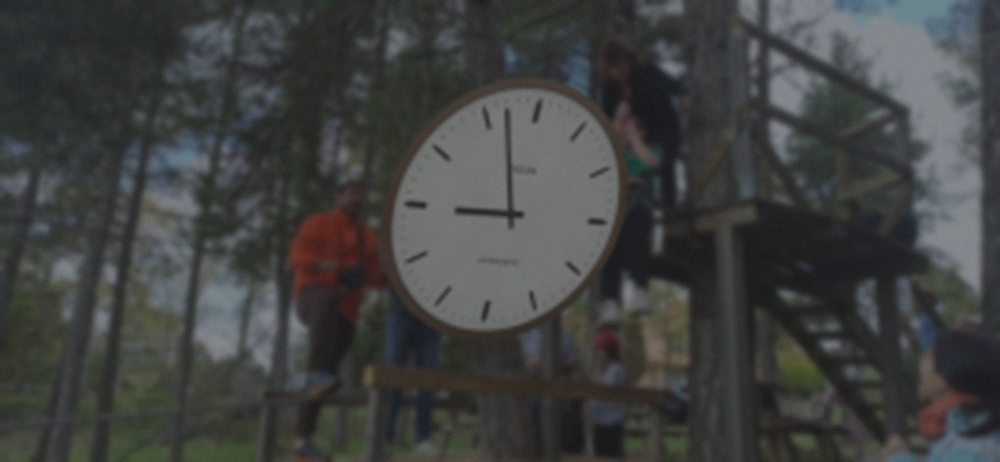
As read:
8,57
